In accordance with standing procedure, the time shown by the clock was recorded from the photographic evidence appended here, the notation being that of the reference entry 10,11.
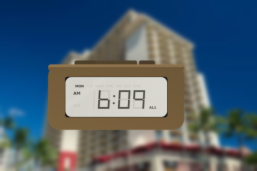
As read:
6,09
